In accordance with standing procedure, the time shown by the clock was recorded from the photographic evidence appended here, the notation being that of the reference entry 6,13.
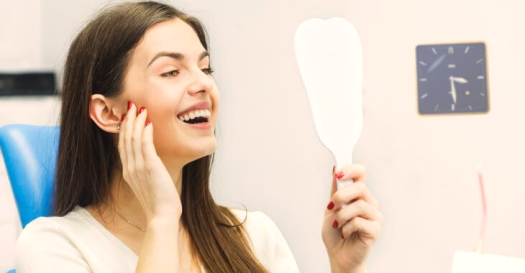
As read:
3,29
